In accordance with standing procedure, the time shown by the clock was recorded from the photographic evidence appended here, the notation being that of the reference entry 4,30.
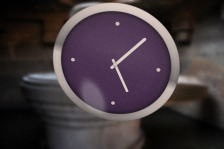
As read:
5,07
